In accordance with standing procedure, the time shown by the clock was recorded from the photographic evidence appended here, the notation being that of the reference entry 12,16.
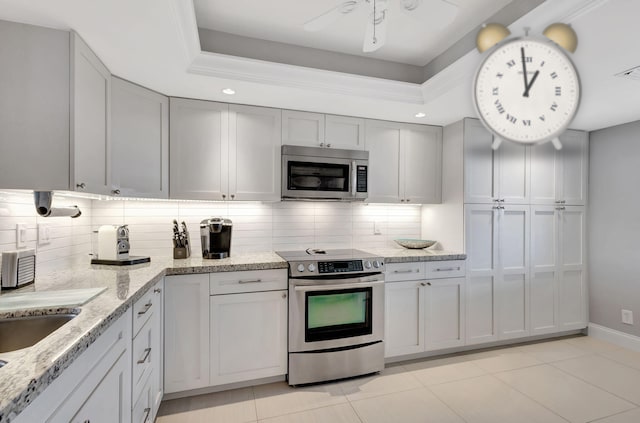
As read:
12,59
